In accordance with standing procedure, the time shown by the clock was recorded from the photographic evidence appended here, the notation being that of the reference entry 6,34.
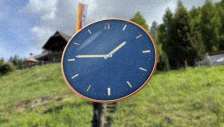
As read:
1,46
